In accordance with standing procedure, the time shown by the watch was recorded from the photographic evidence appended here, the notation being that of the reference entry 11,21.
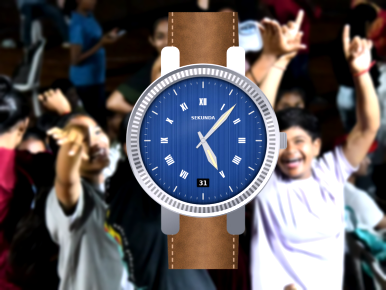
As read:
5,07
